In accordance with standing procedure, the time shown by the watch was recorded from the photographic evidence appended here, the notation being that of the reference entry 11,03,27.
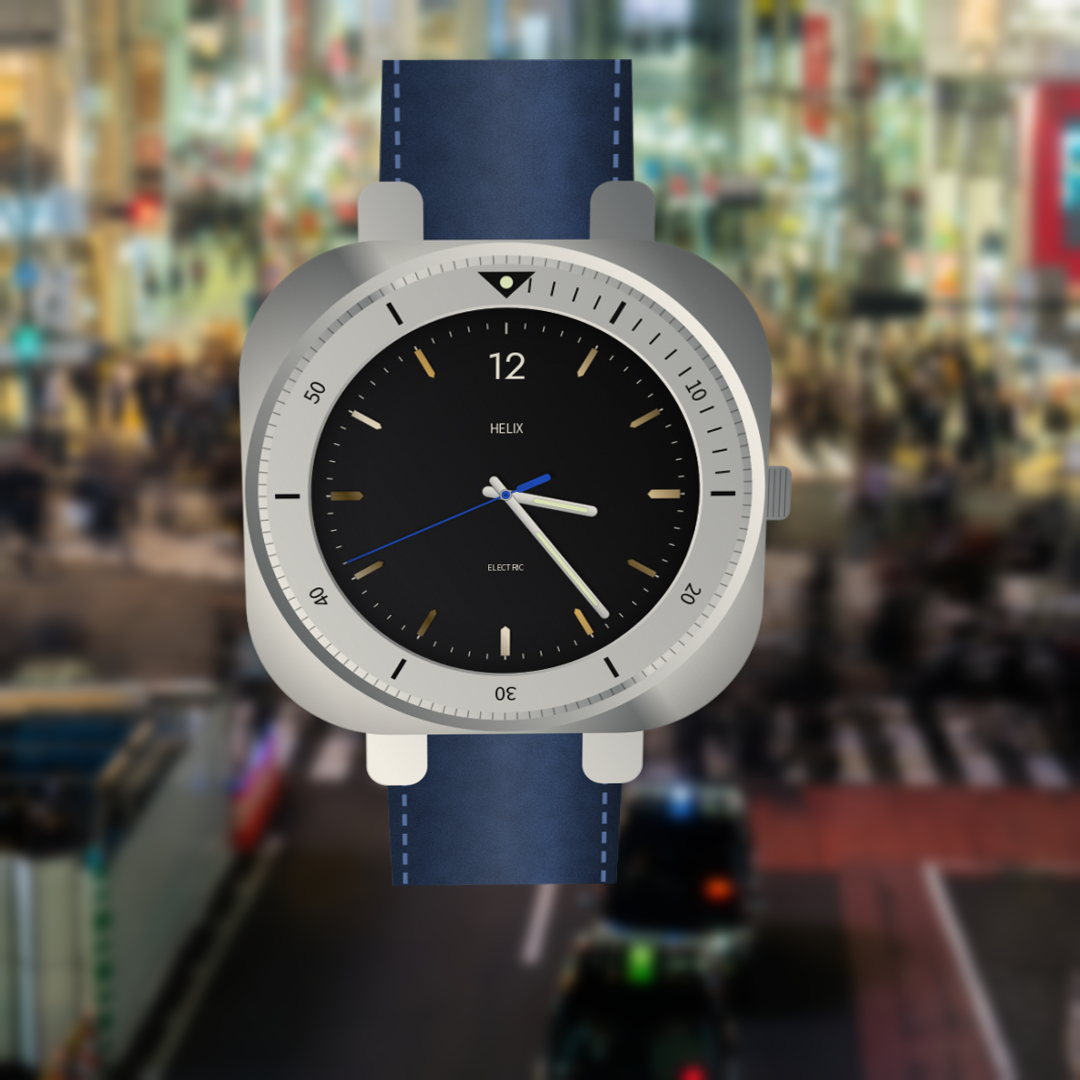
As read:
3,23,41
